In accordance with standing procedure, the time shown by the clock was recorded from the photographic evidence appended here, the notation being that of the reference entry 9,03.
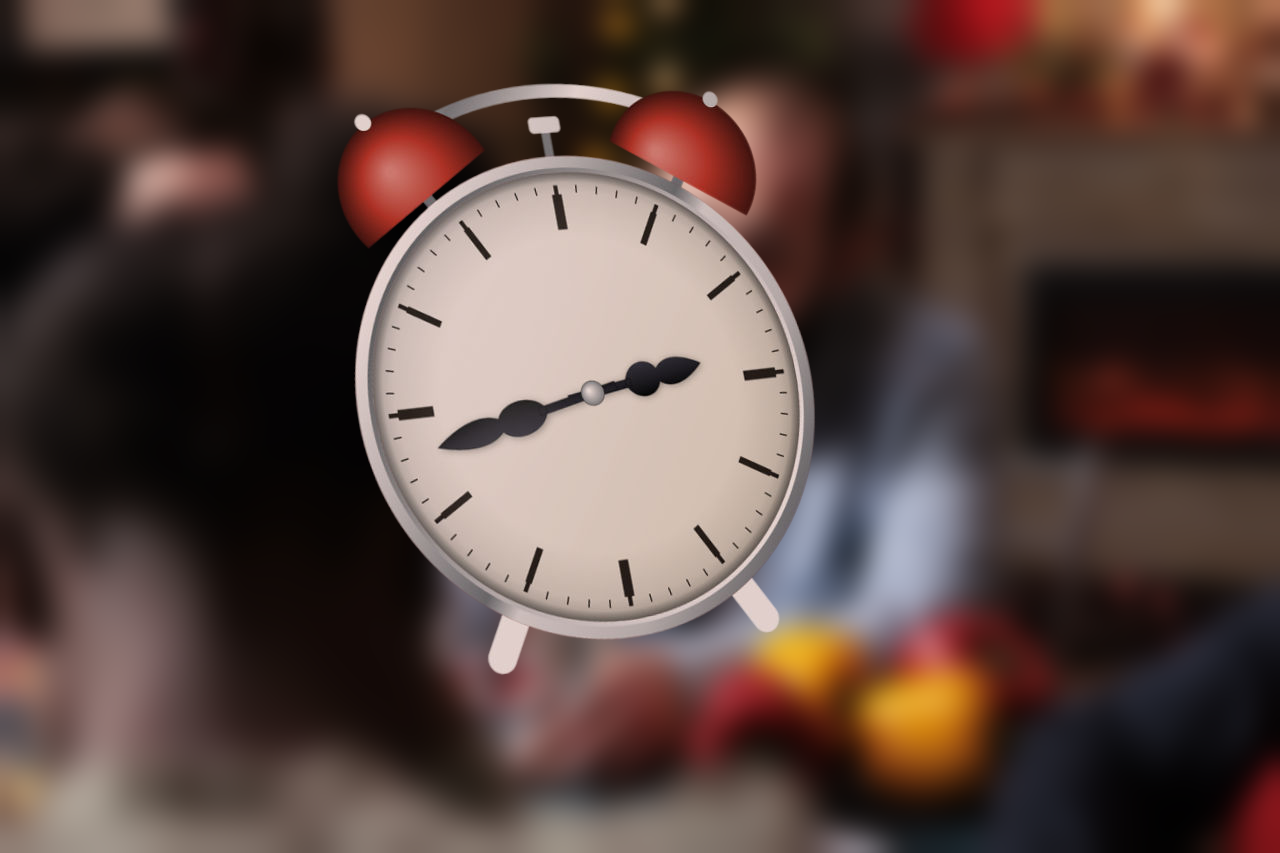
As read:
2,43
